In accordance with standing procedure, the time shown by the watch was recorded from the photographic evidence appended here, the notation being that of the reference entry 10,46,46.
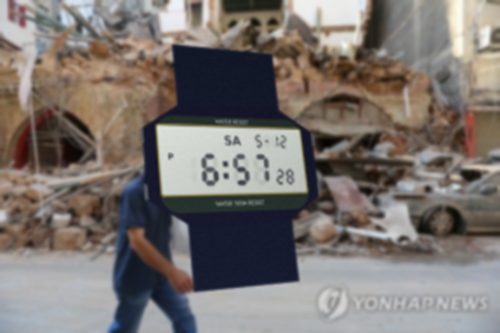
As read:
6,57,28
